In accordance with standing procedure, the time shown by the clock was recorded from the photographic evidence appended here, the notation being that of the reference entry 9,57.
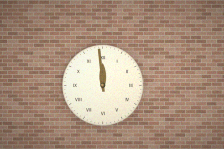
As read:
11,59
